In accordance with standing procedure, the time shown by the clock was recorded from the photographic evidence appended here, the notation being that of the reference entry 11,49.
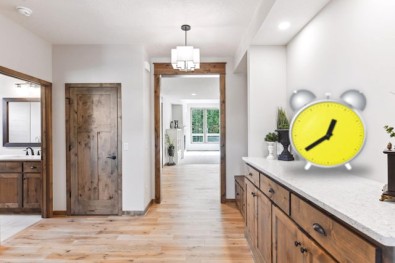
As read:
12,39
